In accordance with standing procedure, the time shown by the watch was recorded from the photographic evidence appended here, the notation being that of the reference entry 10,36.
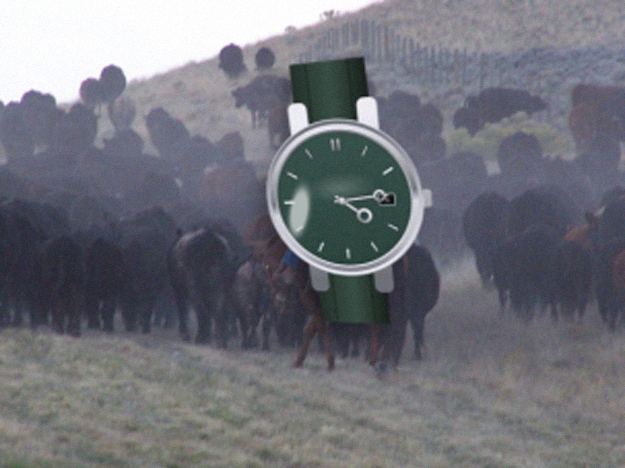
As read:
4,14
